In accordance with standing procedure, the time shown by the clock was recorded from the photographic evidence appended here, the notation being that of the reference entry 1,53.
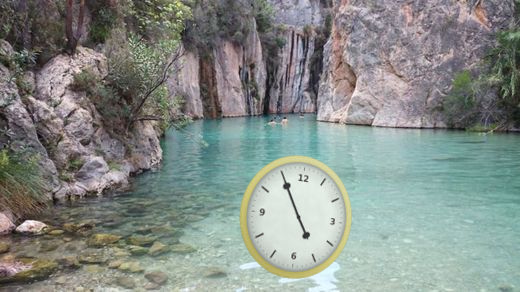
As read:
4,55
